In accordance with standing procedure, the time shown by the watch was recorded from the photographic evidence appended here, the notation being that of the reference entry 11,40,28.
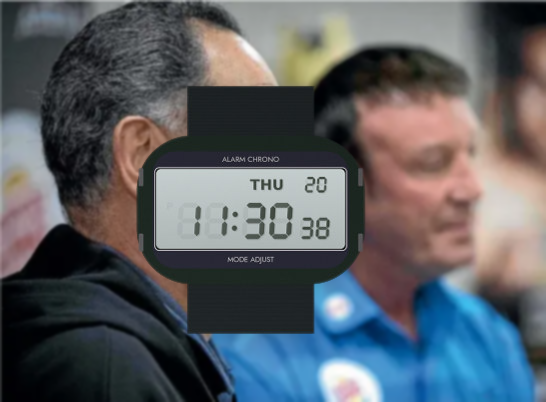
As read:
11,30,38
